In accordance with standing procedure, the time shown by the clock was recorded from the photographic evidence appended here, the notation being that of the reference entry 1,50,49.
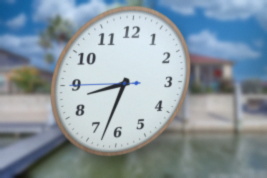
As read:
8,32,45
